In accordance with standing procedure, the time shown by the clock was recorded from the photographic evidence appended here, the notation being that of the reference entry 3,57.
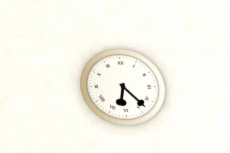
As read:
6,23
